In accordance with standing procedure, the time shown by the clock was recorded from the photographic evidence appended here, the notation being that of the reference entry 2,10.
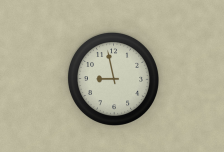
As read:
8,58
